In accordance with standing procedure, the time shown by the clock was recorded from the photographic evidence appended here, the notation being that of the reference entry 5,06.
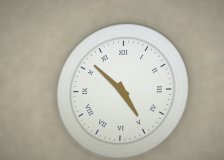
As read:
4,52
